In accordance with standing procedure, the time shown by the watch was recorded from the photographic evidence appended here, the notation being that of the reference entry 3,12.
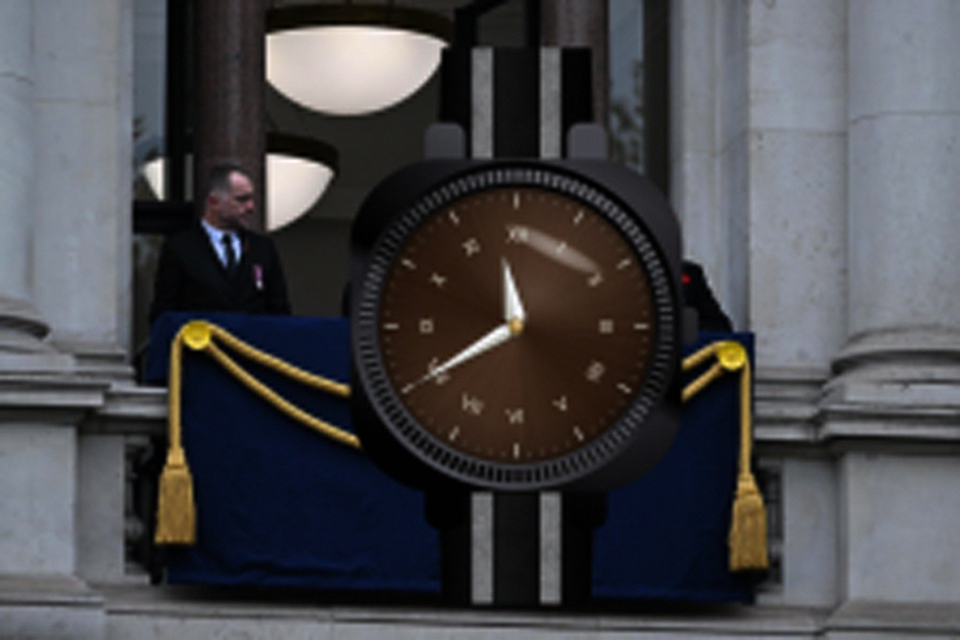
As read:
11,40
